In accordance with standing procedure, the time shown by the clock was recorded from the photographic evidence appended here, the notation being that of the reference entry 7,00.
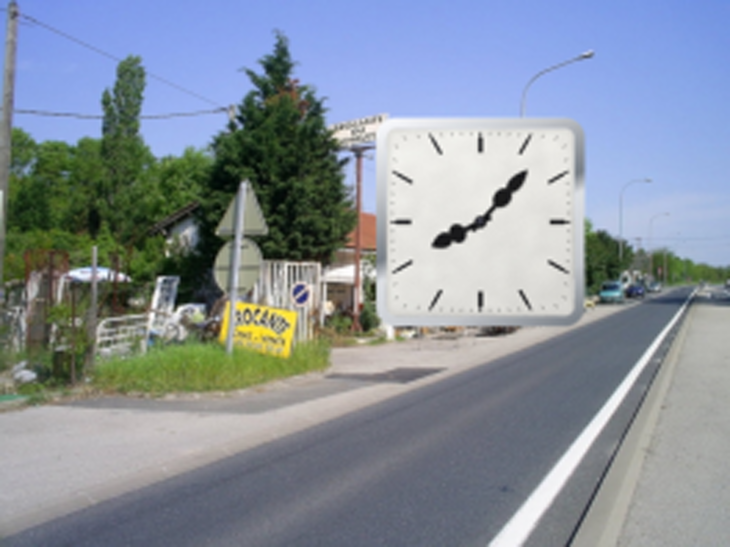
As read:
8,07
